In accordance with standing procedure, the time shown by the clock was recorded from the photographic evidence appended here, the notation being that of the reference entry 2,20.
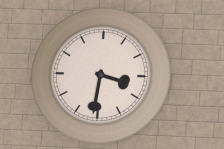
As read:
3,31
